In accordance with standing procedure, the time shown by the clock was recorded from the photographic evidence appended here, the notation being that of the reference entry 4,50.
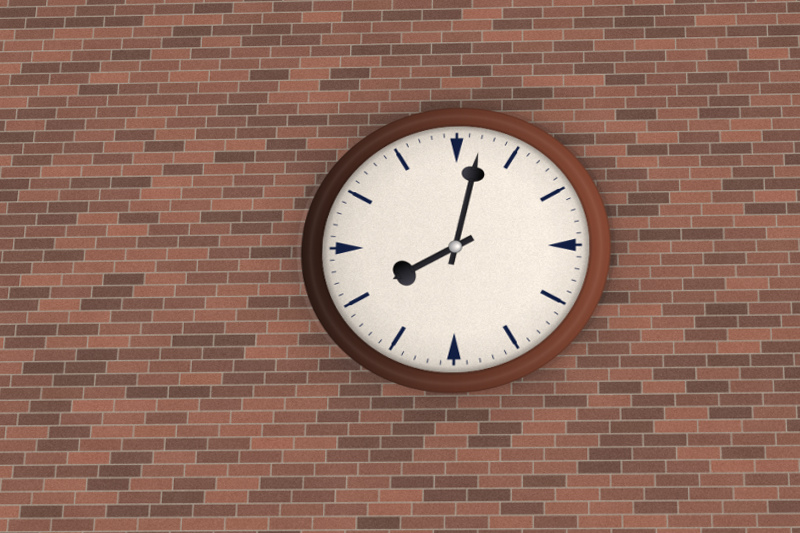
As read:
8,02
